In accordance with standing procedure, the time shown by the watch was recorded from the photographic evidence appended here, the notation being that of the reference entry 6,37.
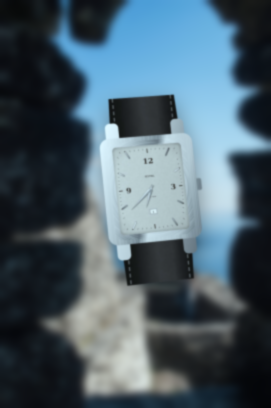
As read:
6,38
